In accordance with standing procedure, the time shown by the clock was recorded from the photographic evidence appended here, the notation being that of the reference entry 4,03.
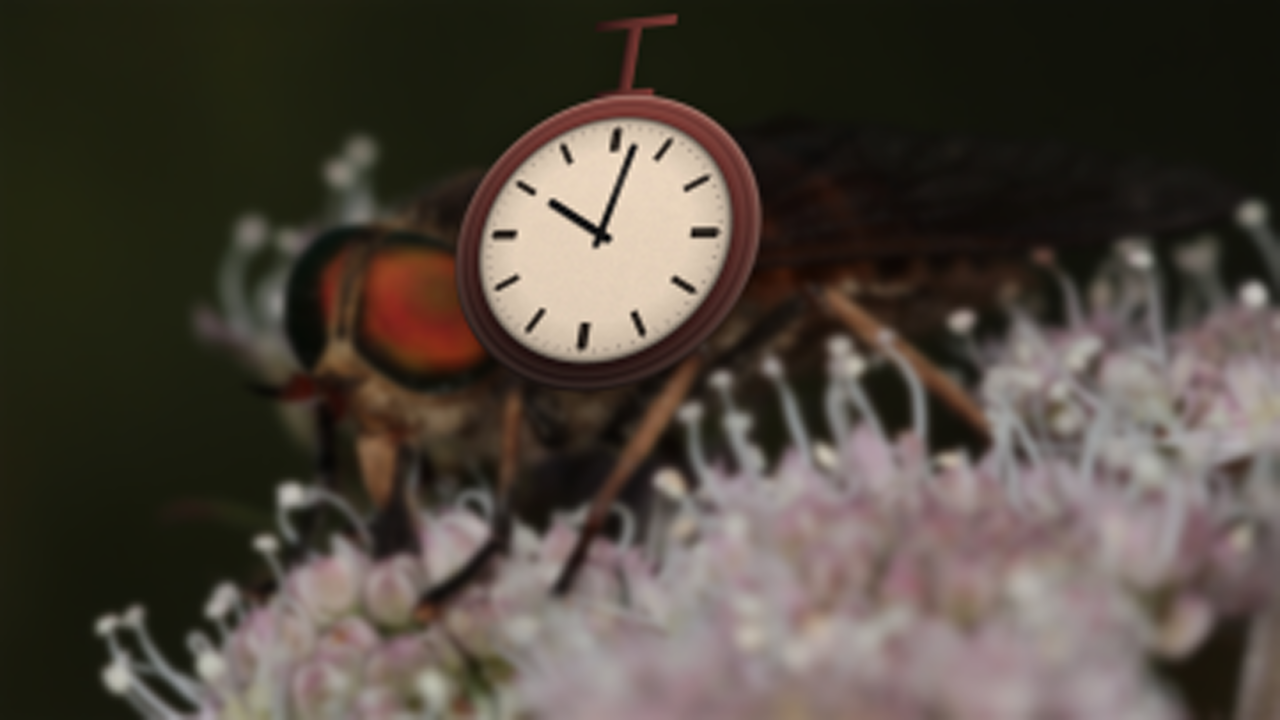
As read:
10,02
